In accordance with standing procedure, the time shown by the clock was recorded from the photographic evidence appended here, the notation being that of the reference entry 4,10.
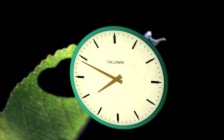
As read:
7,49
